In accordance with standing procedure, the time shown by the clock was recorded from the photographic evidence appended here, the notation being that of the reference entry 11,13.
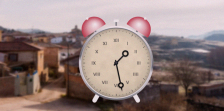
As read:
1,28
